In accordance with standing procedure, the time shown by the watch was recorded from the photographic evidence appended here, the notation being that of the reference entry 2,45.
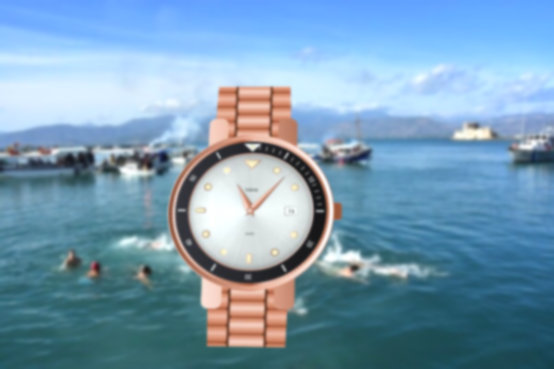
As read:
11,07
